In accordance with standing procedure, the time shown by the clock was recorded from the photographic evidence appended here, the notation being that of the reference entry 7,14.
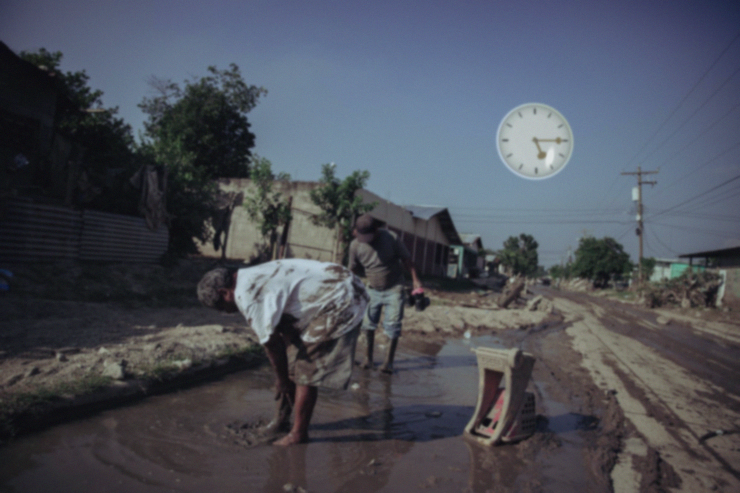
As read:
5,15
